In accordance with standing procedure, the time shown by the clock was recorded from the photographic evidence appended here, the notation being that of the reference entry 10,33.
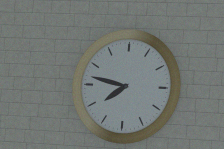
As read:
7,47
